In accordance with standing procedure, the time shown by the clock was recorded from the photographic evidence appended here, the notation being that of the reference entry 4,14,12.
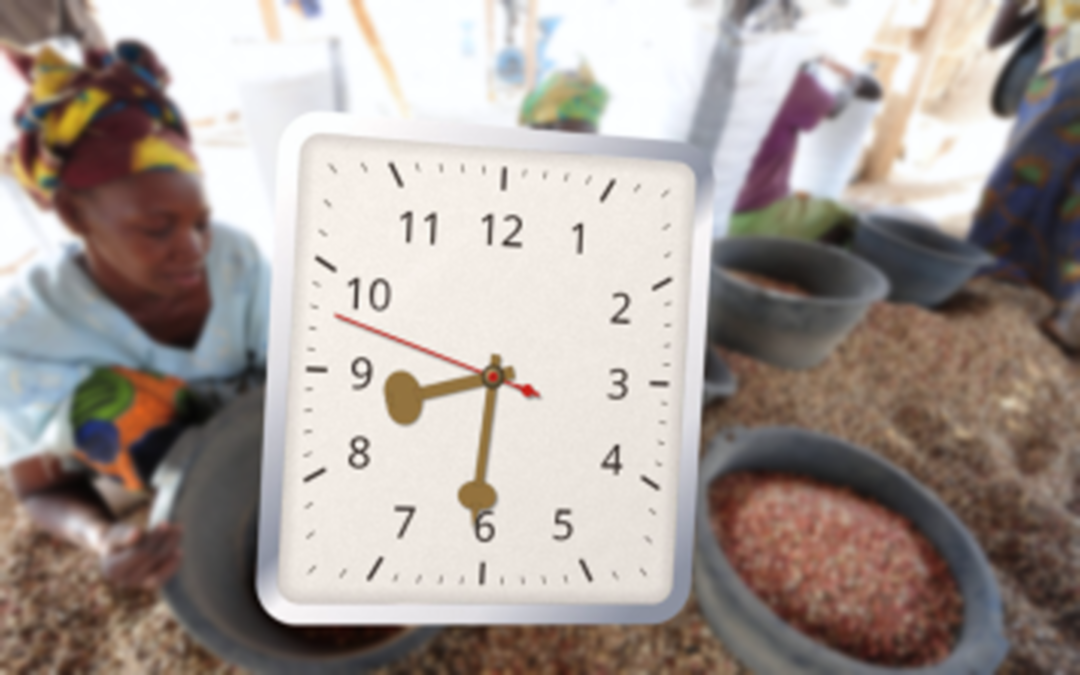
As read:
8,30,48
